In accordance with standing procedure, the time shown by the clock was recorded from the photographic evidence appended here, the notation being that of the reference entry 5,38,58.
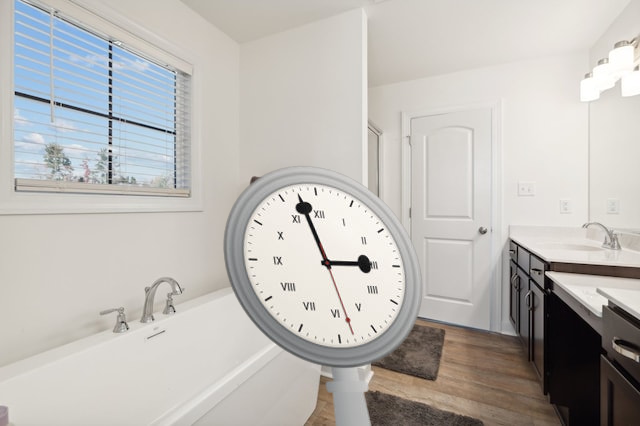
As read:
2,57,28
